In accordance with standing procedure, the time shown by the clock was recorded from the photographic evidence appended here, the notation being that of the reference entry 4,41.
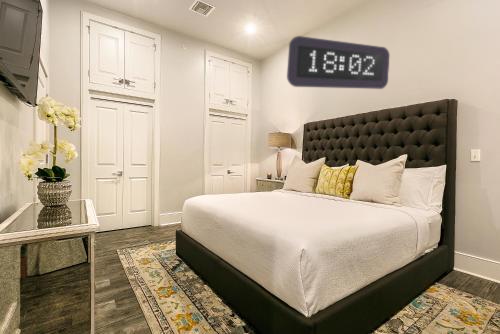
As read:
18,02
